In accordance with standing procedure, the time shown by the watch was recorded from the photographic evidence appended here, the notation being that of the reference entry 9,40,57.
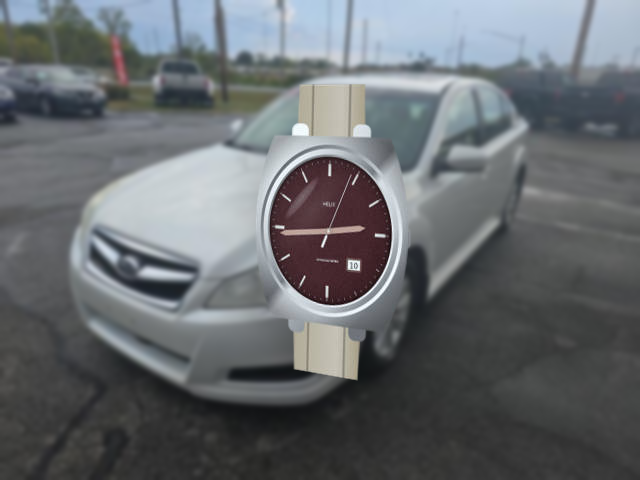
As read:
2,44,04
